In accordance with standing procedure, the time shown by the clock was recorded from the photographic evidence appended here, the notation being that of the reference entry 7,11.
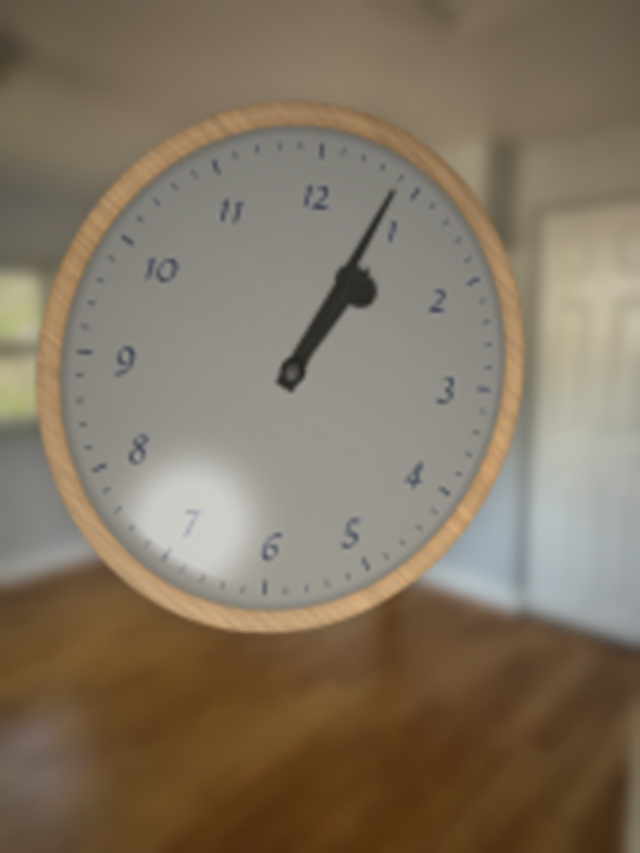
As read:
1,04
